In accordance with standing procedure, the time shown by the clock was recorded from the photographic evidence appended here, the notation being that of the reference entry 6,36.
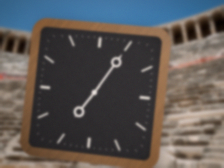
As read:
7,05
